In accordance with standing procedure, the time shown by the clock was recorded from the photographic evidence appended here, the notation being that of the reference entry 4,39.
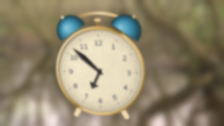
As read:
6,52
